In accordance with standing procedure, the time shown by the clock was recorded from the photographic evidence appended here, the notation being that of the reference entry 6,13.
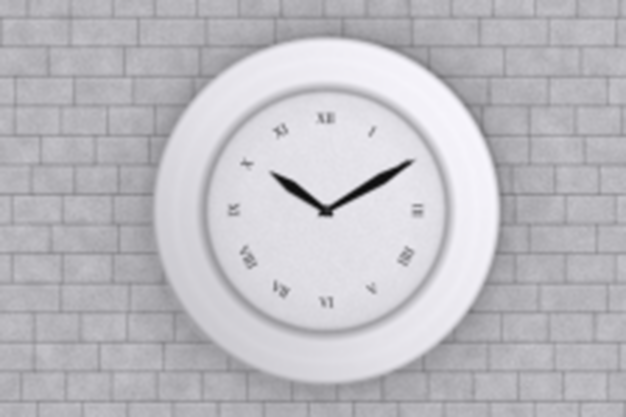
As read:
10,10
